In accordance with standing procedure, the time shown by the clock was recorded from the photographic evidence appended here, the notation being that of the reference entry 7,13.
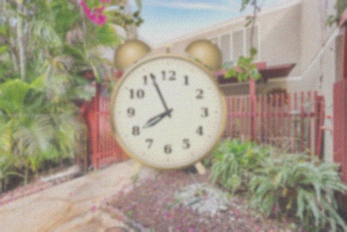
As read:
7,56
